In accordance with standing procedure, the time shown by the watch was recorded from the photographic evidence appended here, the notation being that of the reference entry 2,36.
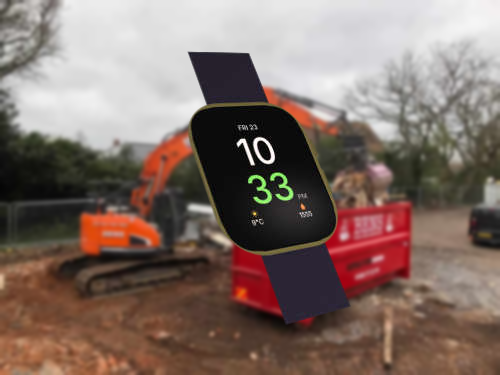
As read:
10,33
